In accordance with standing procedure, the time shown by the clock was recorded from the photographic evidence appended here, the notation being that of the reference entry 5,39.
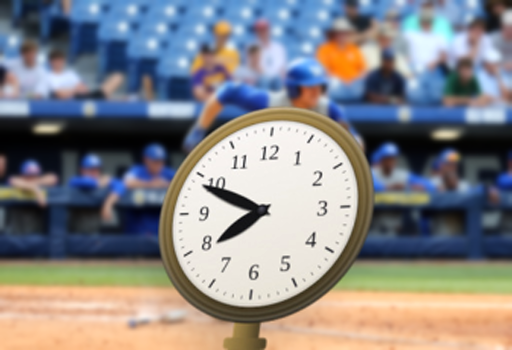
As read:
7,49
